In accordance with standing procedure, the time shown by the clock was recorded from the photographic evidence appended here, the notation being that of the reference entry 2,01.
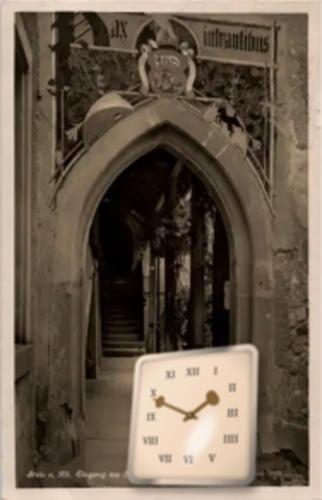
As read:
1,49
